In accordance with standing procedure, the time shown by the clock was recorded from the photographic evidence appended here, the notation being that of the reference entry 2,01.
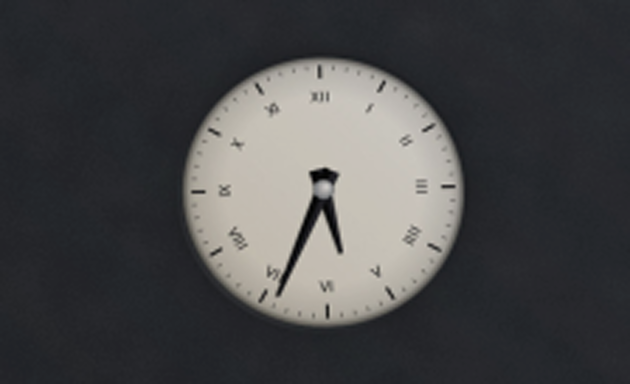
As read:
5,34
